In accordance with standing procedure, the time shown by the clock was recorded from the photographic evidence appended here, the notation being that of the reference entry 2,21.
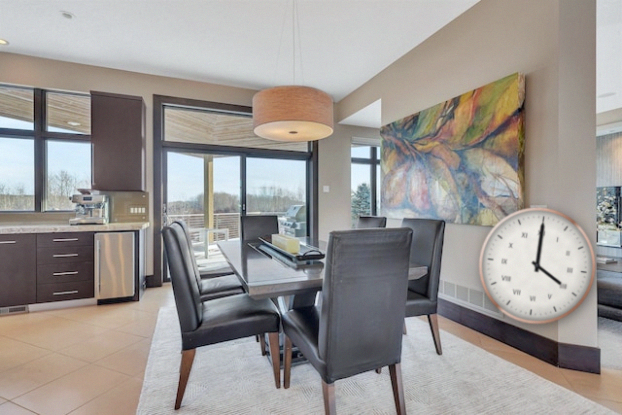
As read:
4,00
